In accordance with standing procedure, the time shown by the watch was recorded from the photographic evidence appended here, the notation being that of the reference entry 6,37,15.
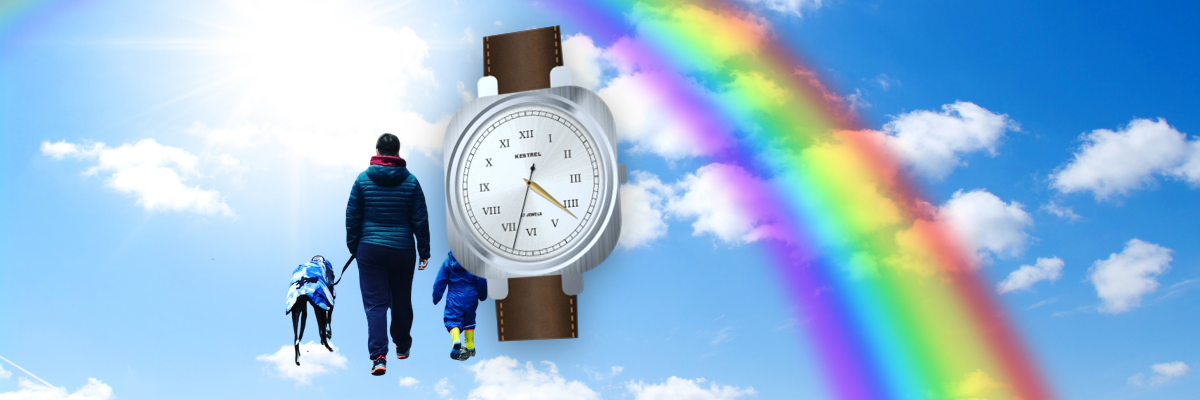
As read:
4,21,33
